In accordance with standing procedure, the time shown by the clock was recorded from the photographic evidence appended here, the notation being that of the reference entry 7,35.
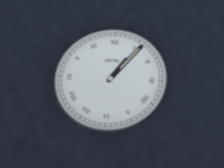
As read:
1,06
